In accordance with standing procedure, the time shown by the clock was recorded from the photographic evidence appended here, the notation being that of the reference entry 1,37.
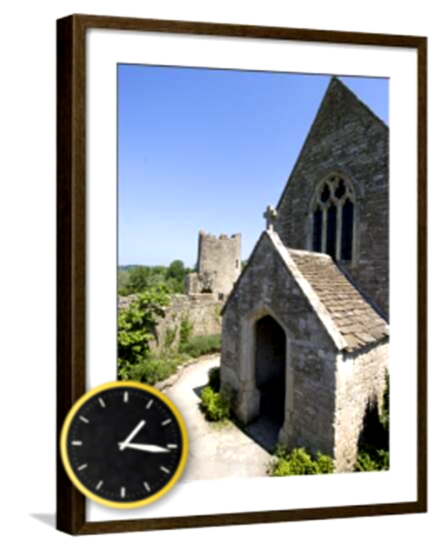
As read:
1,16
